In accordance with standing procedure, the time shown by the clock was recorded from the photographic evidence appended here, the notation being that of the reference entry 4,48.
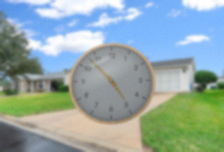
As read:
4,53
